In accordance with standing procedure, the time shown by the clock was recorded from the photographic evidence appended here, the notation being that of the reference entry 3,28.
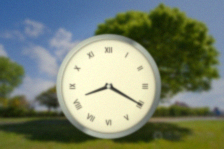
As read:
8,20
